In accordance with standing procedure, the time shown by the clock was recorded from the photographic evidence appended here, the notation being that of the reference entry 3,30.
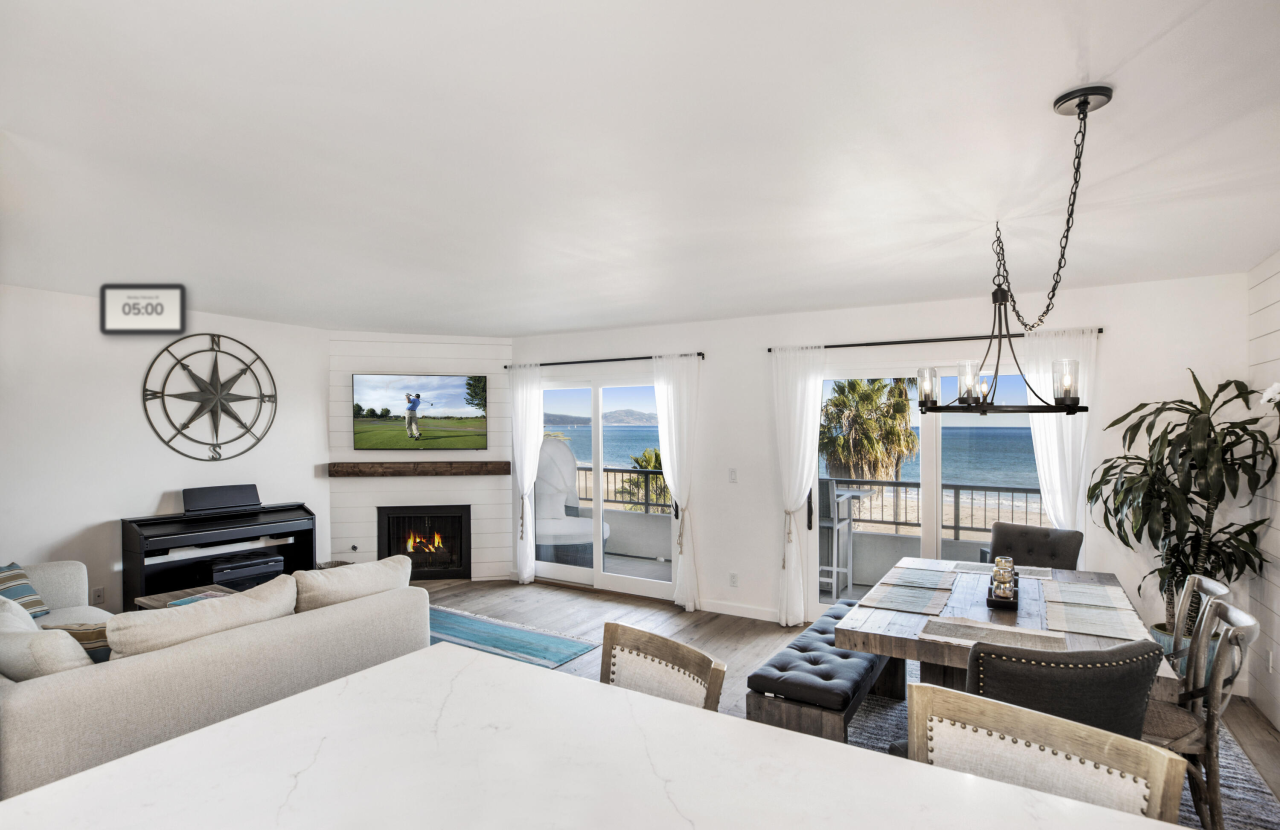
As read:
5,00
